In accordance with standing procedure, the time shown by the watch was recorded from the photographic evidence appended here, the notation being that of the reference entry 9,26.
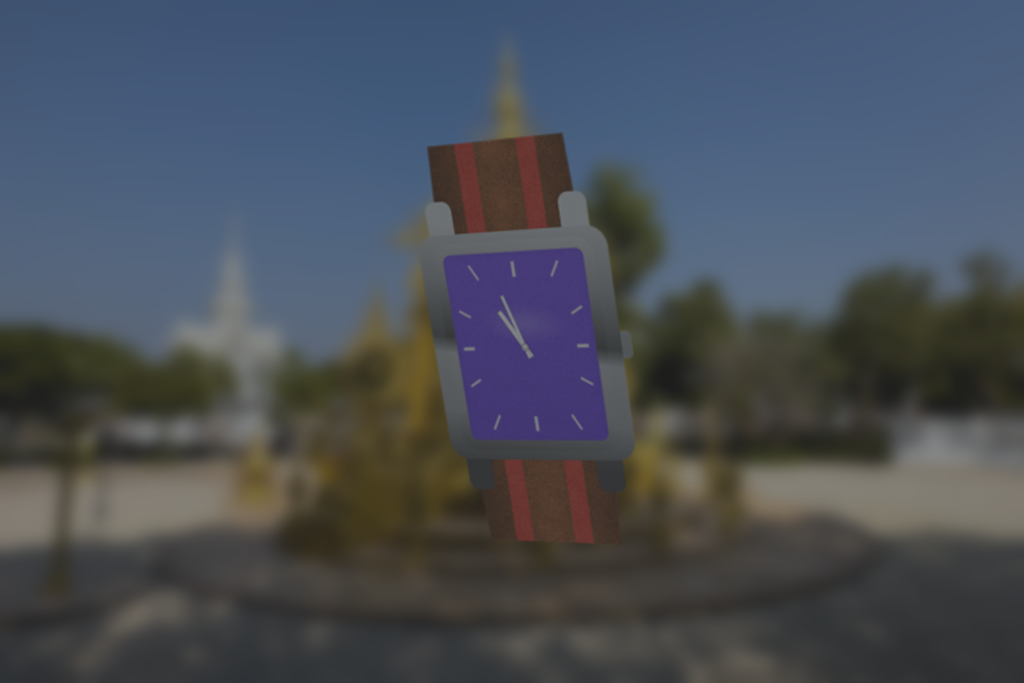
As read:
10,57
